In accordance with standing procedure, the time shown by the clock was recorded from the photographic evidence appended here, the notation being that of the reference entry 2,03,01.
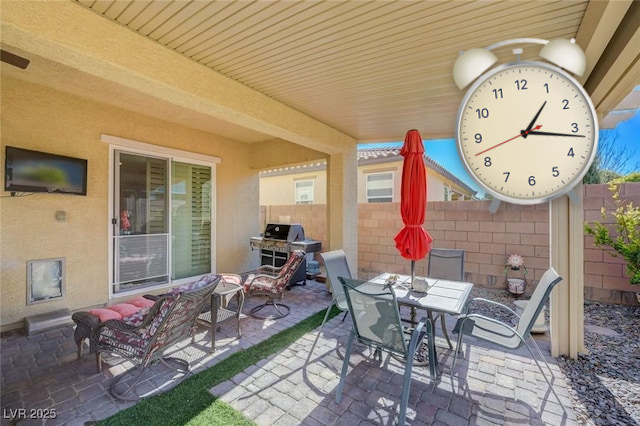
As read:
1,16,42
